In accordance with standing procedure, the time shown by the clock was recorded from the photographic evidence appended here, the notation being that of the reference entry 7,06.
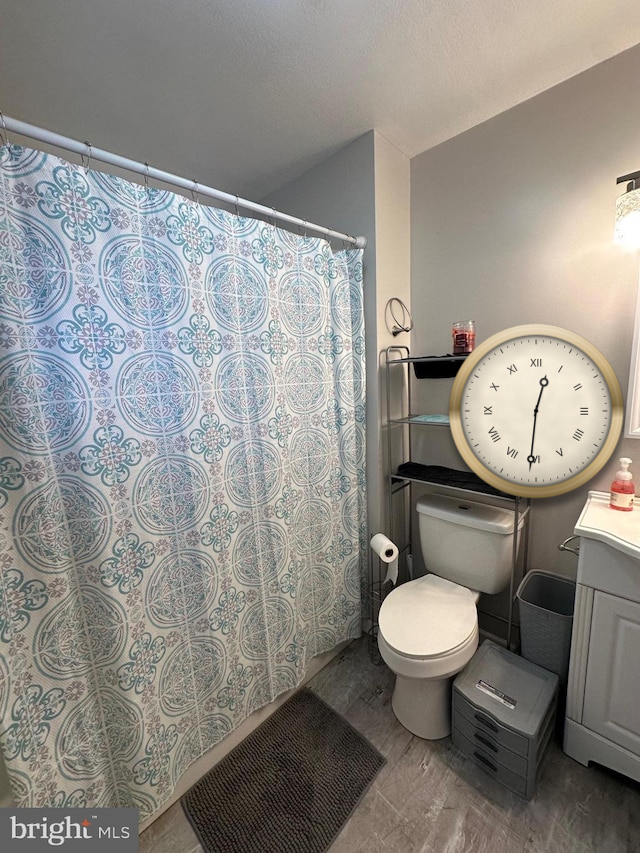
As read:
12,31
